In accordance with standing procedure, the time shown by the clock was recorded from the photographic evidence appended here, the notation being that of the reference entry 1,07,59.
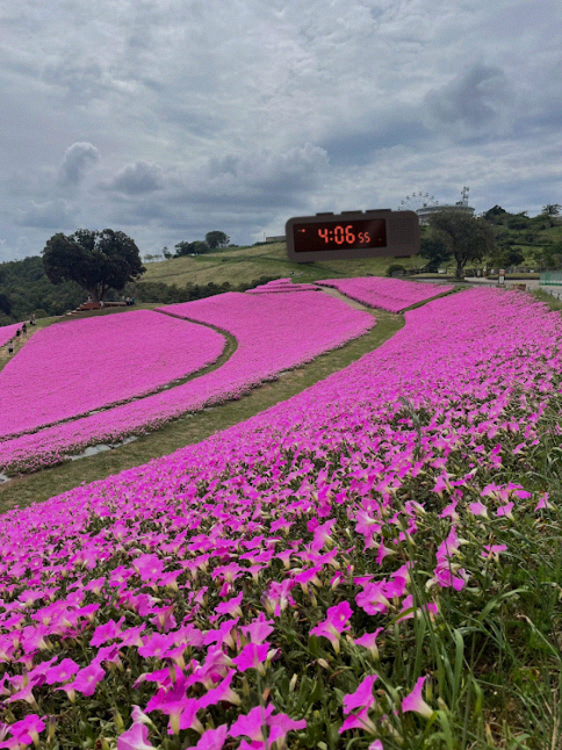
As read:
4,06,55
